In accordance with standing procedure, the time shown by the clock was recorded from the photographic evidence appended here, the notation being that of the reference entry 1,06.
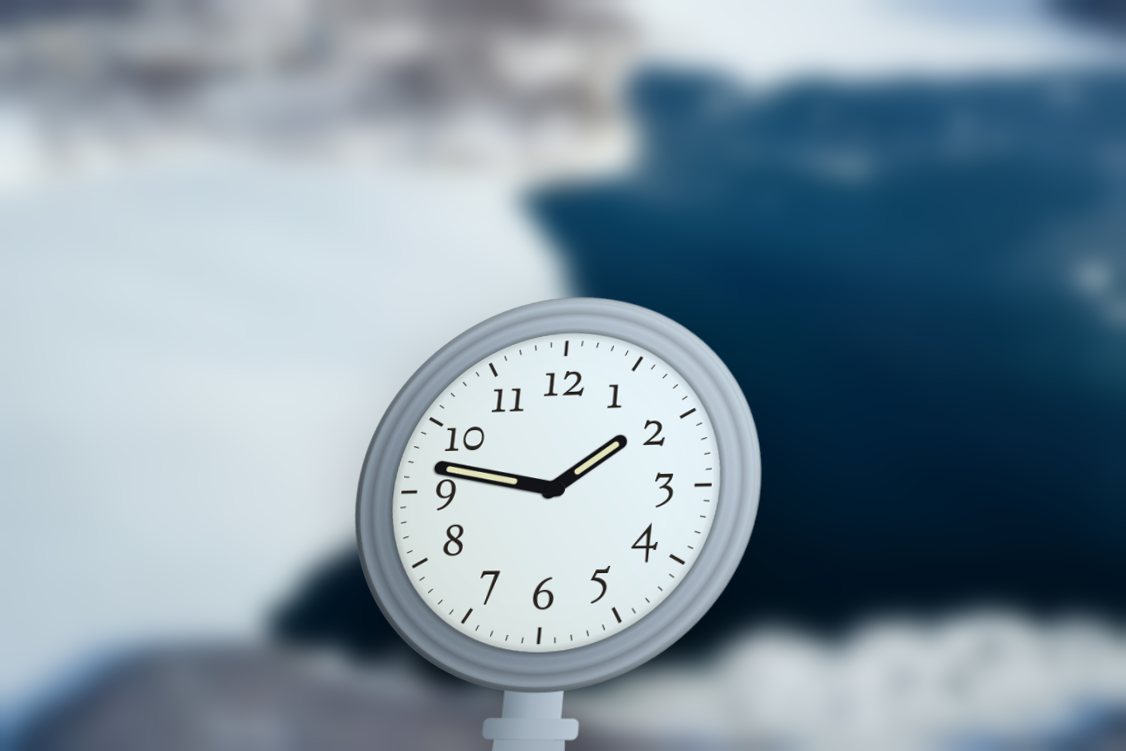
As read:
1,47
